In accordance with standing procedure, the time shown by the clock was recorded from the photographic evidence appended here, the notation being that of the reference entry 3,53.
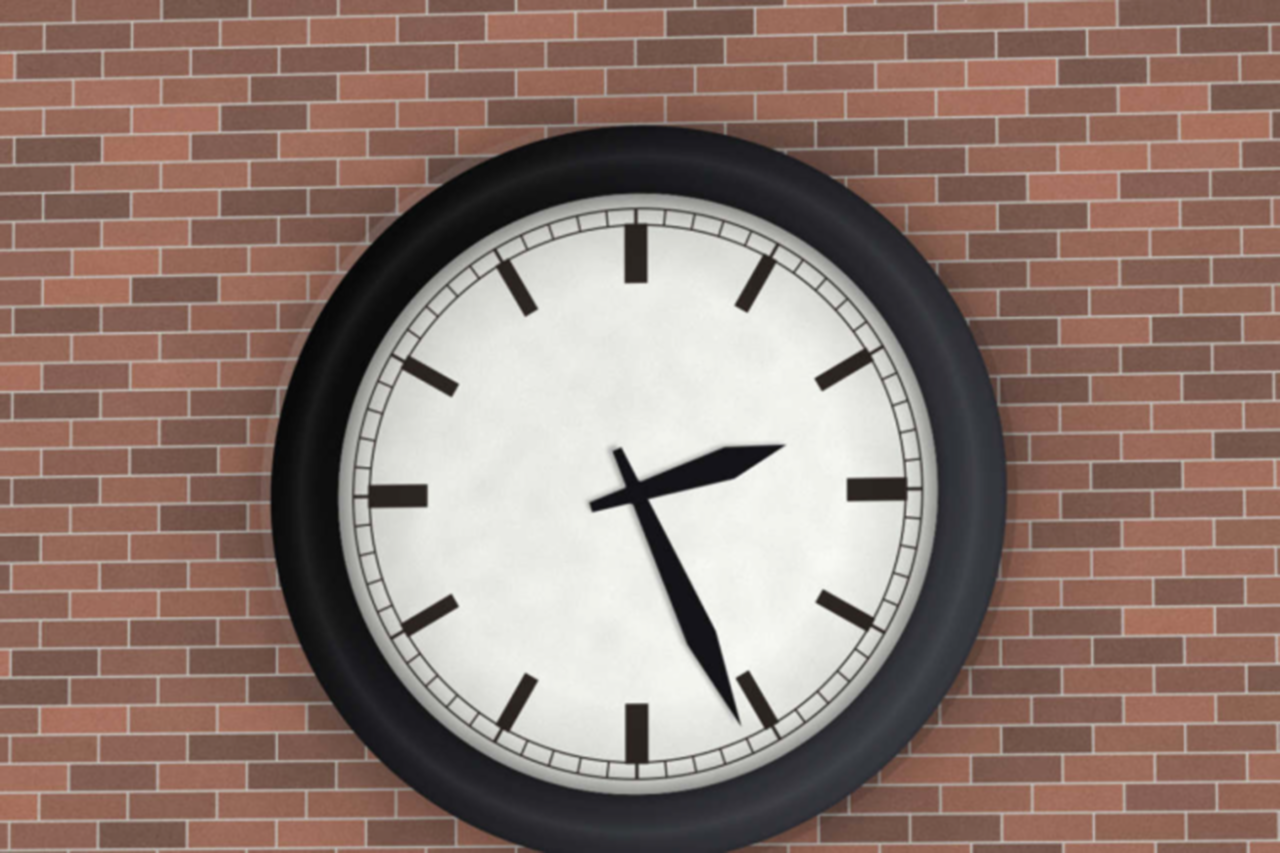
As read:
2,26
